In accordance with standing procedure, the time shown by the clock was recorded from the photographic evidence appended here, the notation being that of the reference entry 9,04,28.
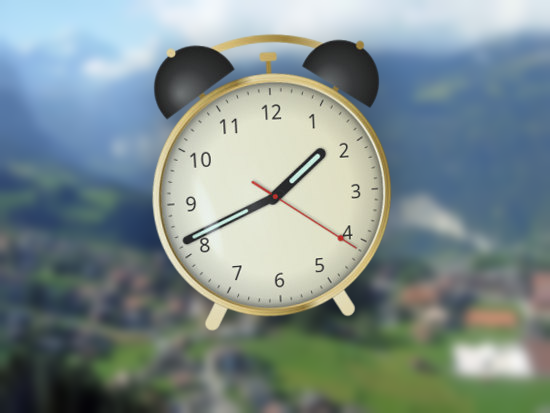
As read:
1,41,21
